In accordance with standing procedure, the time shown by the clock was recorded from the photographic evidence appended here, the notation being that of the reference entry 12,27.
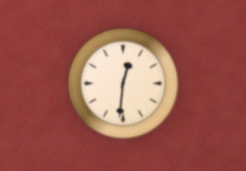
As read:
12,31
